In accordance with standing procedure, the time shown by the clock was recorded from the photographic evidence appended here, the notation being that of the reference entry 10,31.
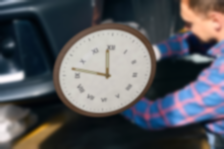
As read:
11,47
